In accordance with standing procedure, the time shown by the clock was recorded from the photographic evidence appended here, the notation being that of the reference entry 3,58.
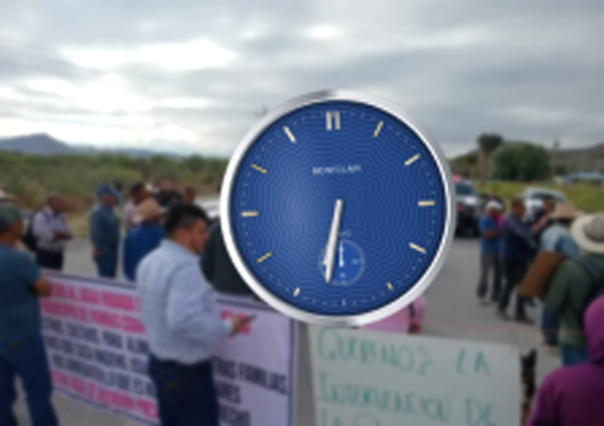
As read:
6,32
